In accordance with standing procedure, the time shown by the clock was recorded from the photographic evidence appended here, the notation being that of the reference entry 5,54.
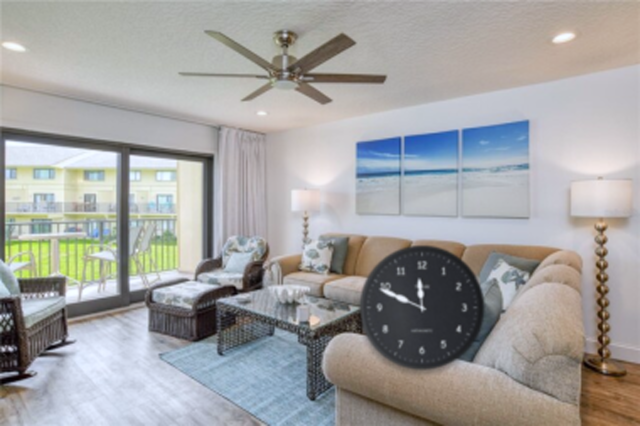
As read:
11,49
